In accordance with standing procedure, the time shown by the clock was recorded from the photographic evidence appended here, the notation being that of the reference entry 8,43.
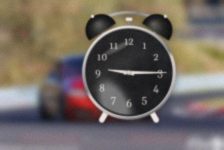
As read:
9,15
